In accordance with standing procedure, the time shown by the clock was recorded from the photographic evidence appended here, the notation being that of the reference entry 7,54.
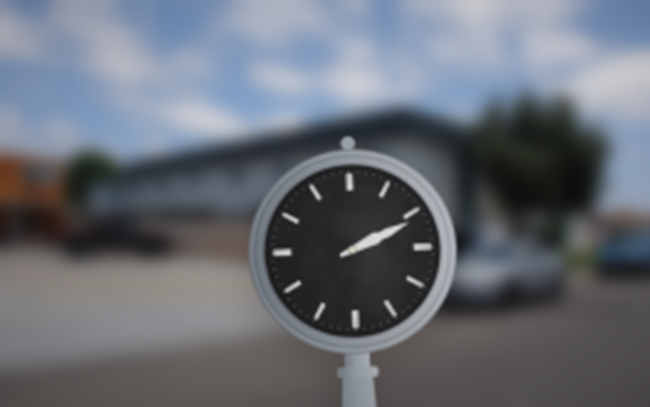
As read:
2,11
